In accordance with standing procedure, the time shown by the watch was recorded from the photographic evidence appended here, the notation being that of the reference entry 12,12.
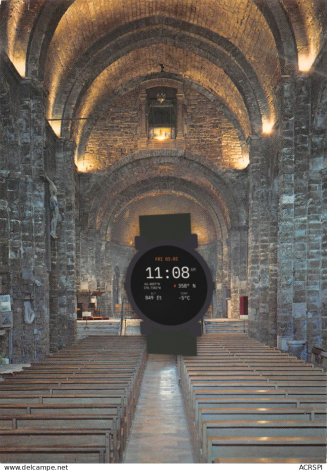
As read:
11,08
